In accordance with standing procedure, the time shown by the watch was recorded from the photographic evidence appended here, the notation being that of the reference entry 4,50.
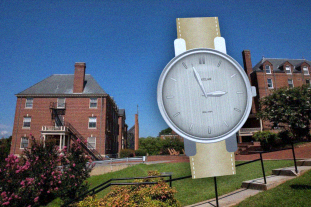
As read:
2,57
